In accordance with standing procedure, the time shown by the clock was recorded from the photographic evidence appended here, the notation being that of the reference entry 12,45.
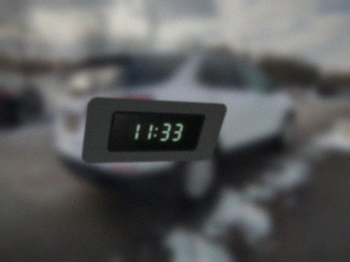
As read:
11,33
